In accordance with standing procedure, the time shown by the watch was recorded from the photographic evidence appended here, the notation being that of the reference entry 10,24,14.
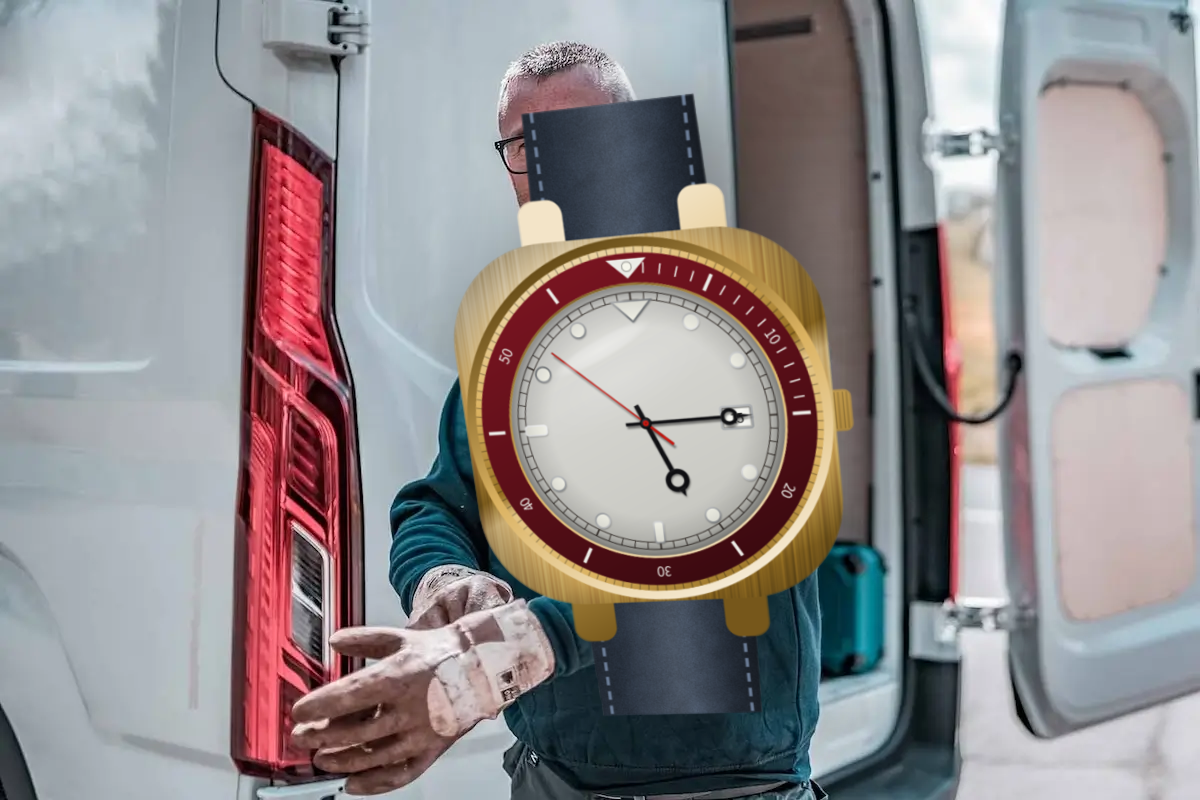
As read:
5,14,52
